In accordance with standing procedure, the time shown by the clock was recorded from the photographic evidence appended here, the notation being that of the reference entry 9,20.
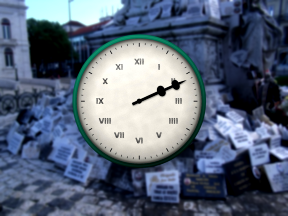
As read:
2,11
